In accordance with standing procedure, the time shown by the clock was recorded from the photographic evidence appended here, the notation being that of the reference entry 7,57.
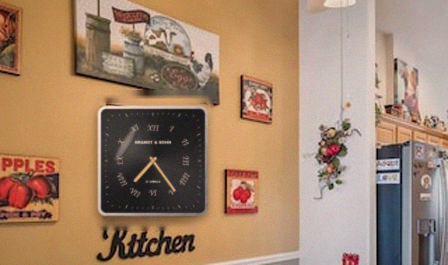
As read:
7,24
